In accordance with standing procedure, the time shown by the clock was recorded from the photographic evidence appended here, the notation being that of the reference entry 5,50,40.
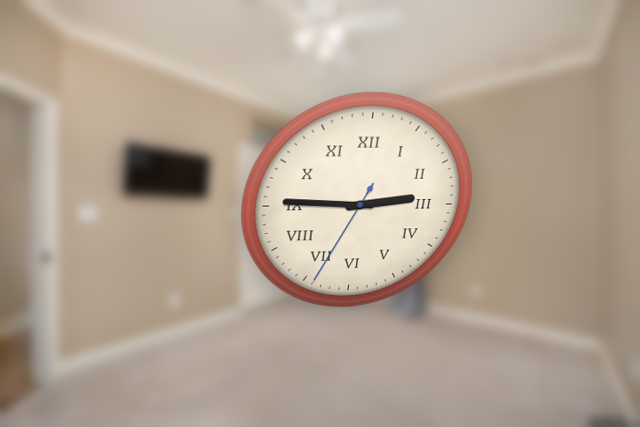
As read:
2,45,34
